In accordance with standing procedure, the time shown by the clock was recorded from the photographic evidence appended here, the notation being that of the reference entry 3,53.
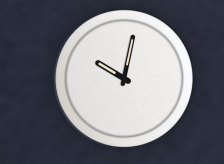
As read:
10,02
